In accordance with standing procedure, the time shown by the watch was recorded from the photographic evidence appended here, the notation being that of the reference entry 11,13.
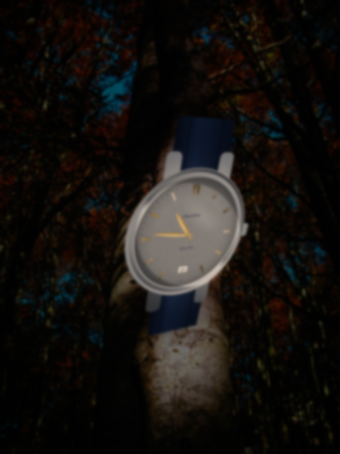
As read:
10,46
